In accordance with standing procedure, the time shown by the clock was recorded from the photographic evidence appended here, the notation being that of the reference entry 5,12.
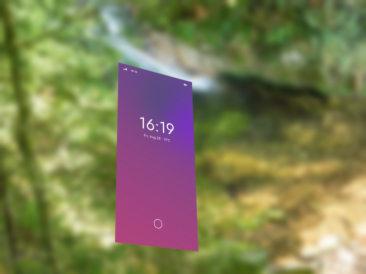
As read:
16,19
